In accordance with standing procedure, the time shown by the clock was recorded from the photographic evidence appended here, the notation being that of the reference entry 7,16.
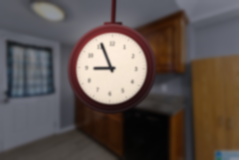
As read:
8,56
